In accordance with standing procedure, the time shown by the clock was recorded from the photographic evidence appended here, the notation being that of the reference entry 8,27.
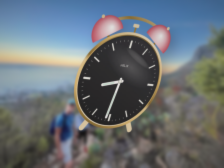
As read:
8,31
